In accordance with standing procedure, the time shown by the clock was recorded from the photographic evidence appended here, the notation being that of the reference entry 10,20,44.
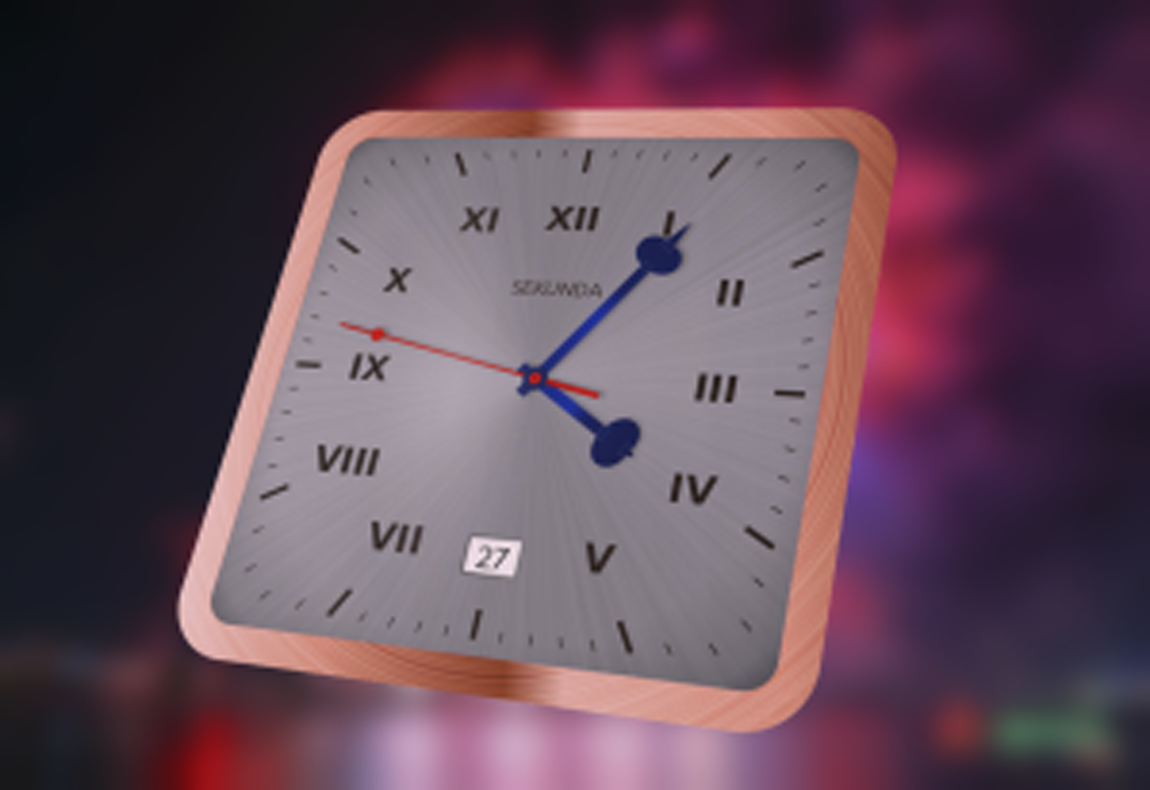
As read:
4,05,47
